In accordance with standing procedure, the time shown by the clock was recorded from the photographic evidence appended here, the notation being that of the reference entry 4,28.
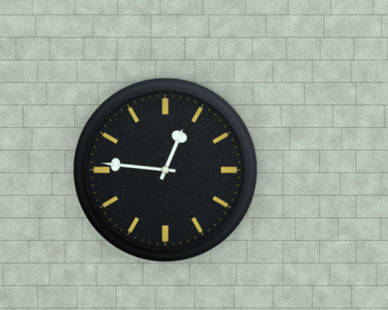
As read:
12,46
